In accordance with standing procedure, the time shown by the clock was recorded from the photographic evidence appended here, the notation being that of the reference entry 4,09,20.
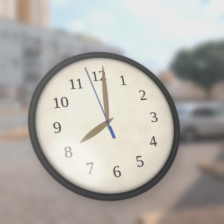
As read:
8,00,58
